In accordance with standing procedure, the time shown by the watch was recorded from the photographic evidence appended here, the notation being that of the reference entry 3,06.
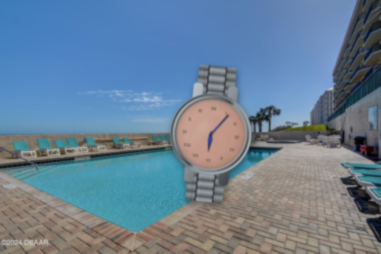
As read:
6,06
